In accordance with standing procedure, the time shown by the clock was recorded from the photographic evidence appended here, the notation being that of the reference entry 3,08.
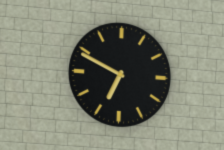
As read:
6,49
